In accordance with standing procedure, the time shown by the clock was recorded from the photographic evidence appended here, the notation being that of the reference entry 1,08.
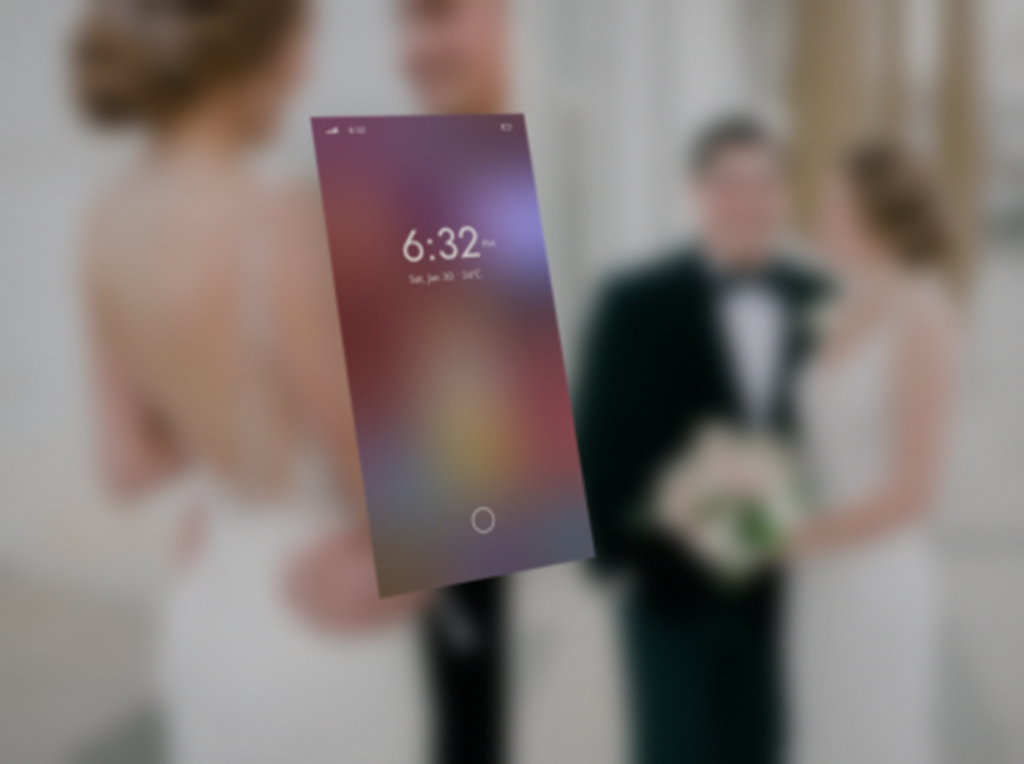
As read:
6,32
